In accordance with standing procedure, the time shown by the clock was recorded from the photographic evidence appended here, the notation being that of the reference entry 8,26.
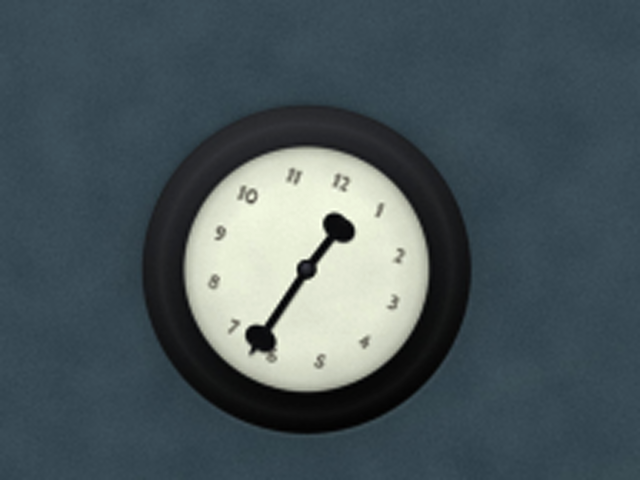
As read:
12,32
